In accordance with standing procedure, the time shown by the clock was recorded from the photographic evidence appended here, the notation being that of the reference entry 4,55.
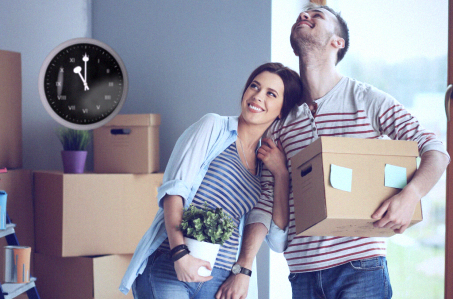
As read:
11,00
